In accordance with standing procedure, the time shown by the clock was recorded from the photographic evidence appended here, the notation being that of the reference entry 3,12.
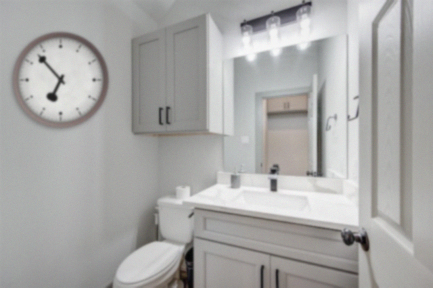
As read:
6,53
